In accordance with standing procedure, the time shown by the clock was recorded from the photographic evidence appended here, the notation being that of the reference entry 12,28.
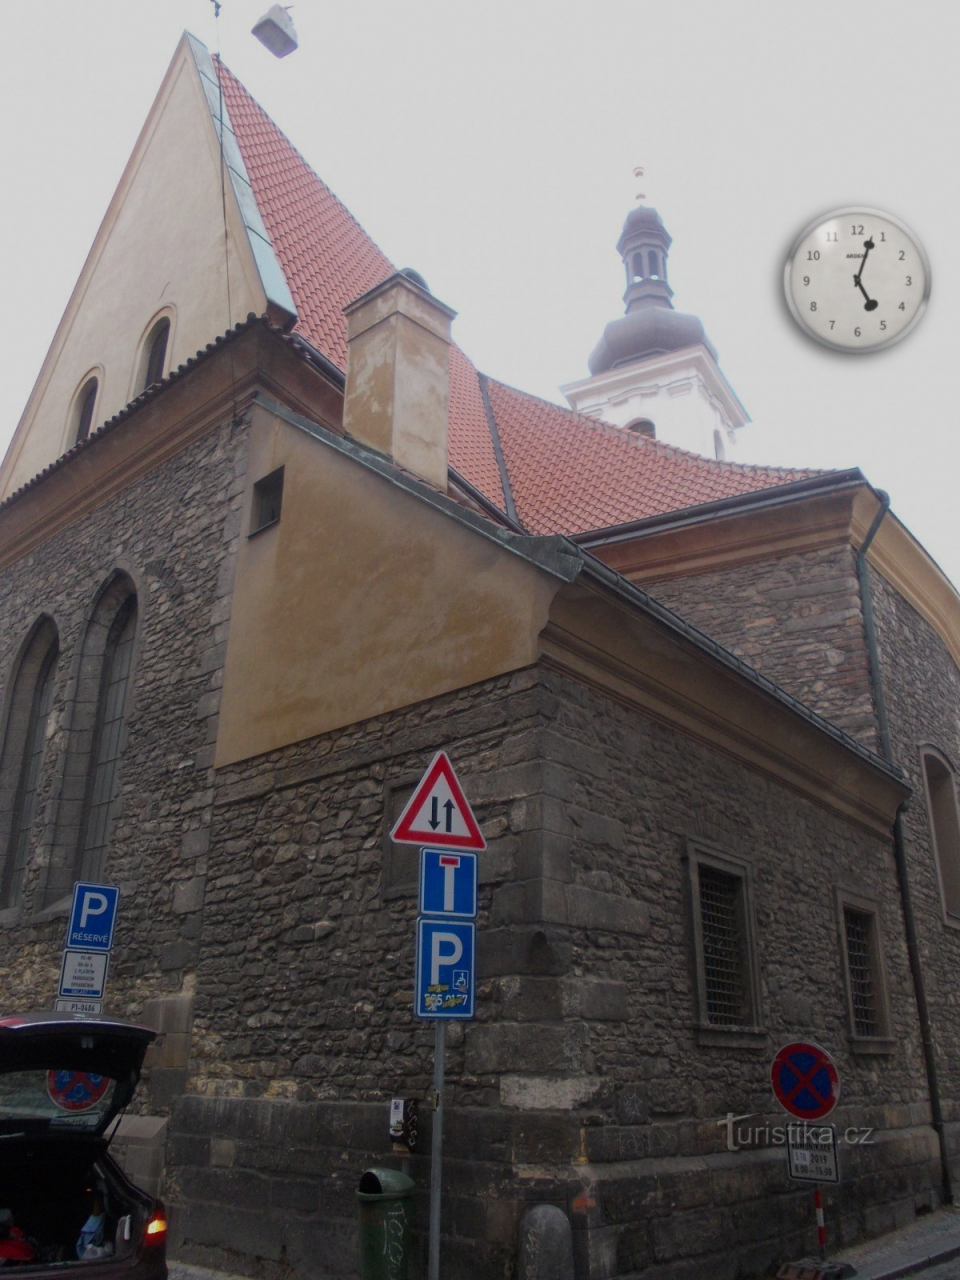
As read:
5,03
